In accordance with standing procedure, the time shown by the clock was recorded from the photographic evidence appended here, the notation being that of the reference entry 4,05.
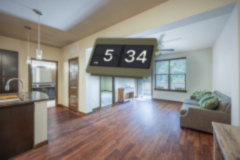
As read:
5,34
